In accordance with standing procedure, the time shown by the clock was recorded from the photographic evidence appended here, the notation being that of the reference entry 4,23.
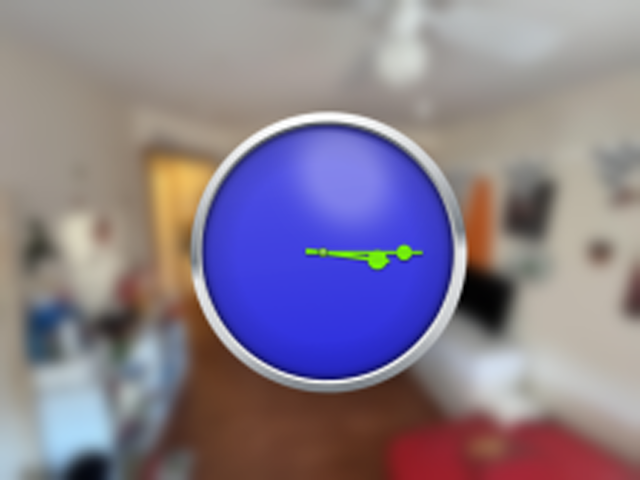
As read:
3,15
